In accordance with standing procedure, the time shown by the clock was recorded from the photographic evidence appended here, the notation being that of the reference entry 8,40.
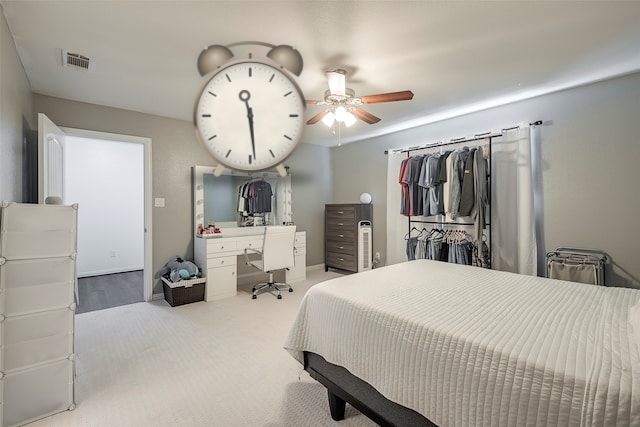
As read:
11,29
